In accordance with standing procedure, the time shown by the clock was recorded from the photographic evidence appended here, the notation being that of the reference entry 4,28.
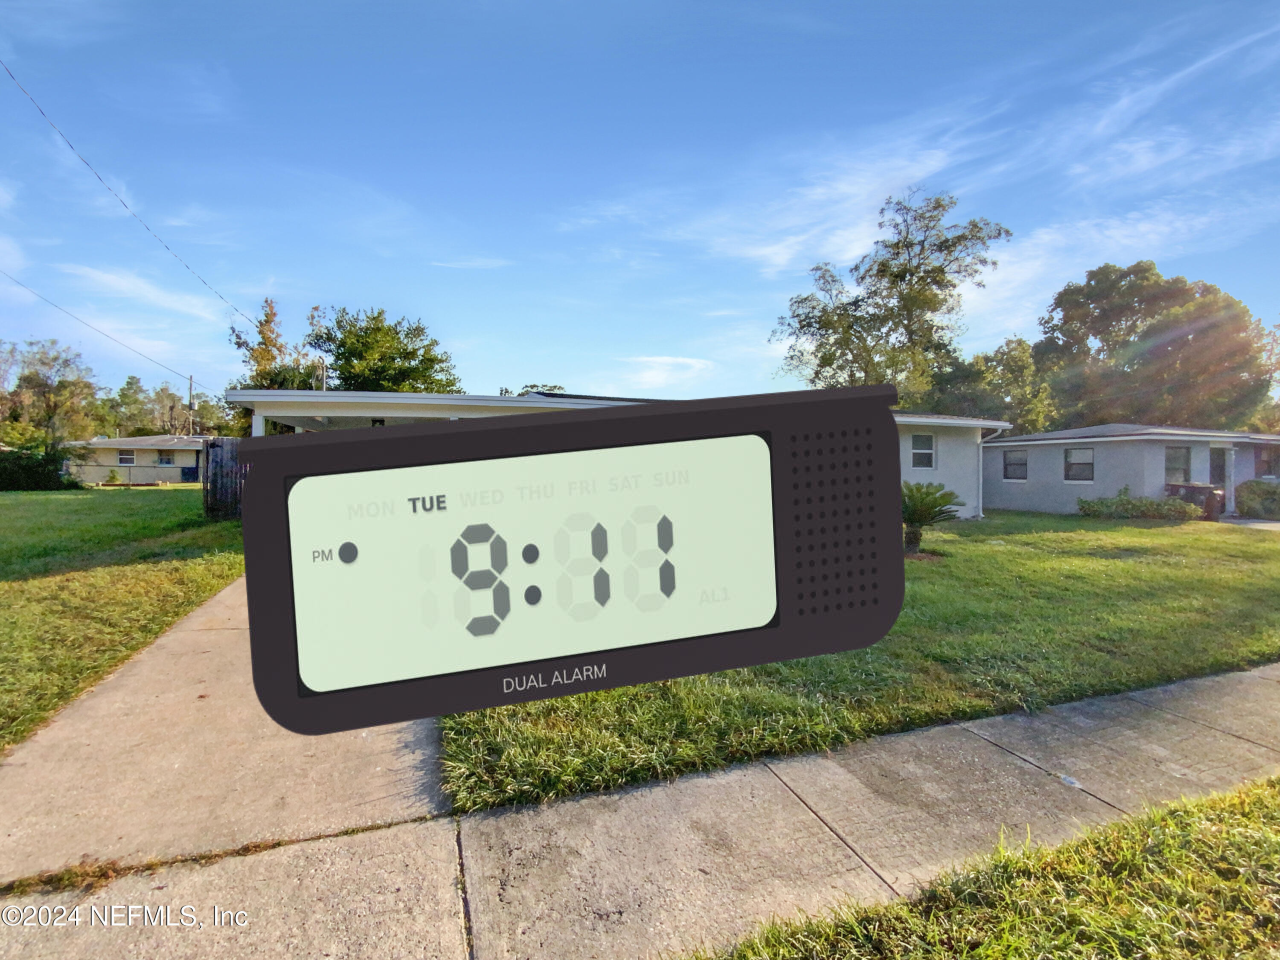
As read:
9,11
